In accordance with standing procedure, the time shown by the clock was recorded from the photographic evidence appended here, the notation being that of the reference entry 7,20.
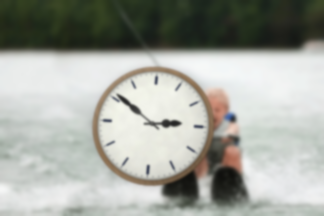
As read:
2,51
